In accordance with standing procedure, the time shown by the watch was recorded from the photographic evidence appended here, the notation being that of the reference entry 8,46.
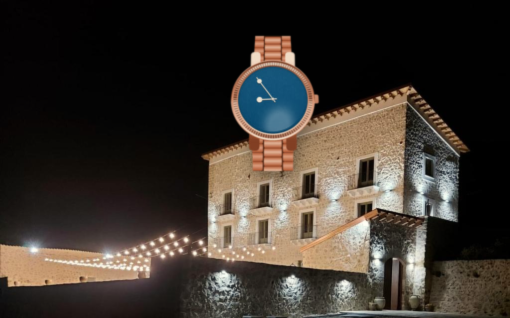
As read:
8,54
